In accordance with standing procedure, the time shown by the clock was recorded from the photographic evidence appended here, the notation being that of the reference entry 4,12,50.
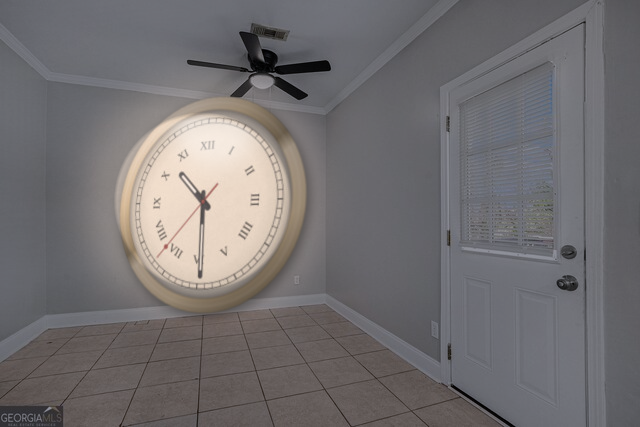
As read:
10,29,37
